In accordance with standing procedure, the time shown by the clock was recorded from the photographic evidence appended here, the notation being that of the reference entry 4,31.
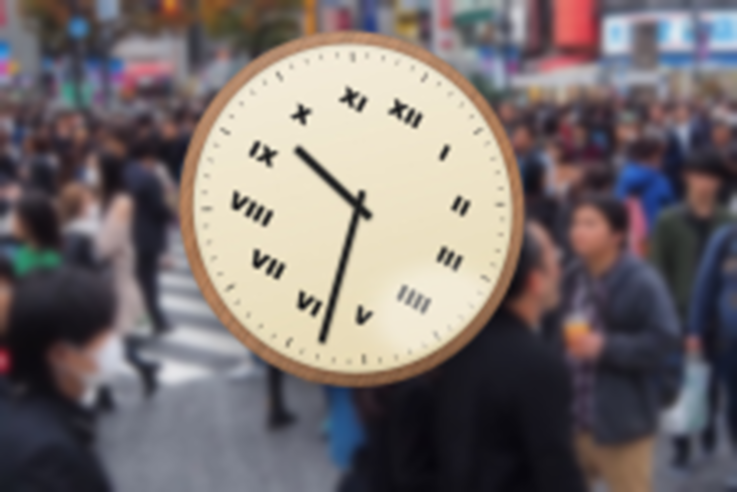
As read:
9,28
